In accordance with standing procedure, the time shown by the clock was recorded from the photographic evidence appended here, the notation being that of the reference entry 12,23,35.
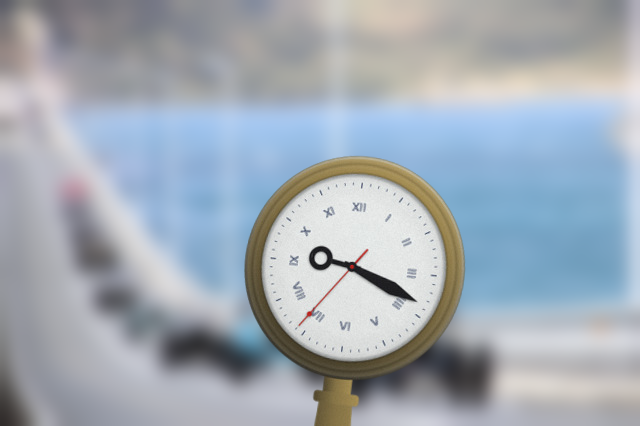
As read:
9,18,36
